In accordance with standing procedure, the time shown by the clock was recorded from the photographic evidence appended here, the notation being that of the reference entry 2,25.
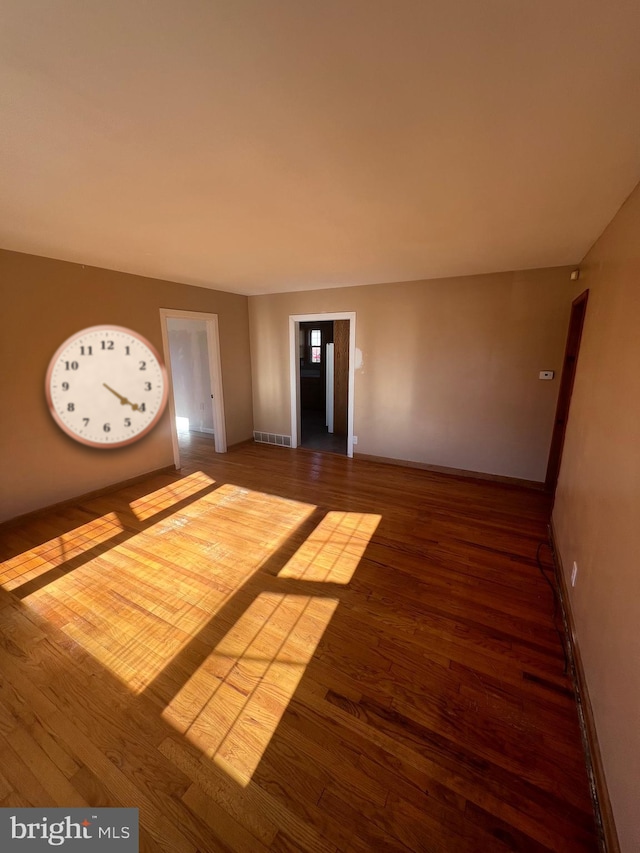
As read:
4,21
